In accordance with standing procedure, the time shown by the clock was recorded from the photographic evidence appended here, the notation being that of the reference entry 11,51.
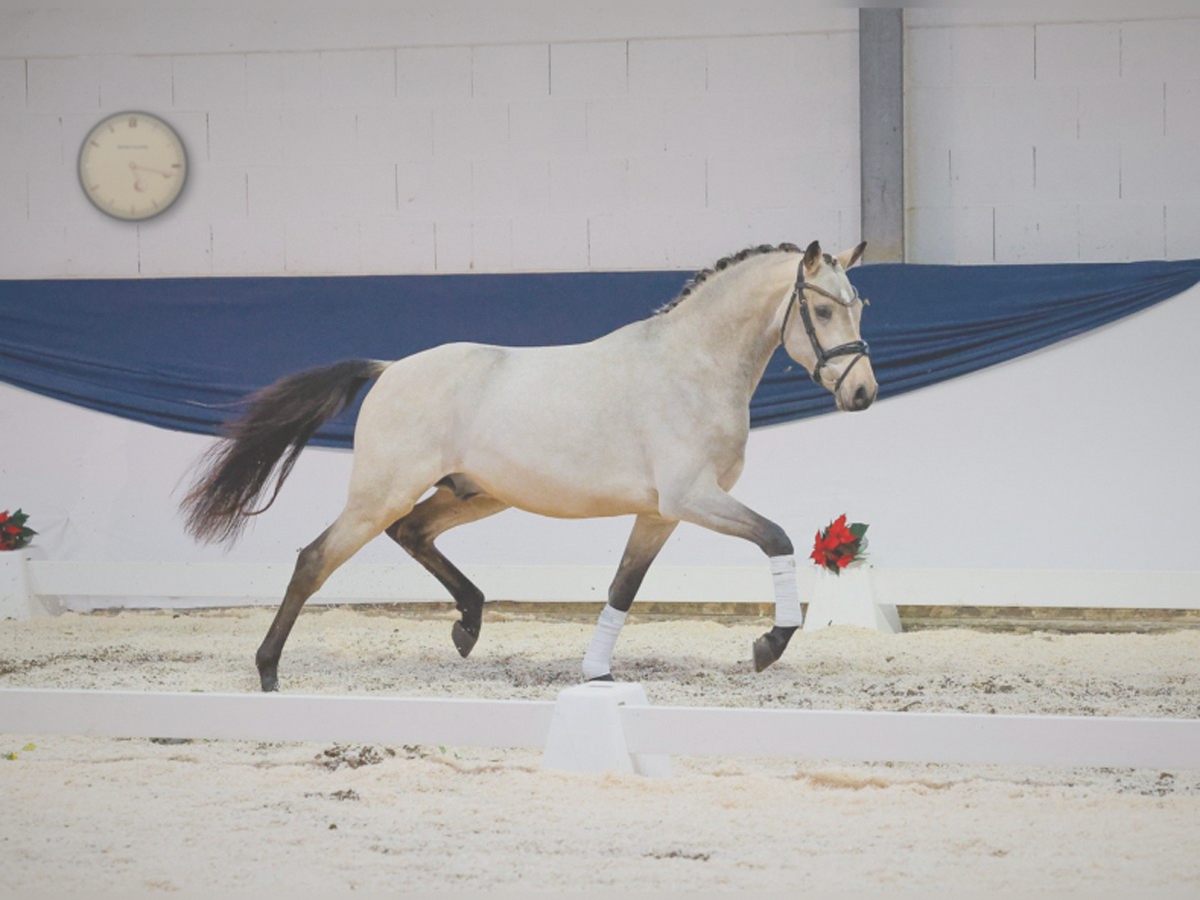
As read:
5,17
